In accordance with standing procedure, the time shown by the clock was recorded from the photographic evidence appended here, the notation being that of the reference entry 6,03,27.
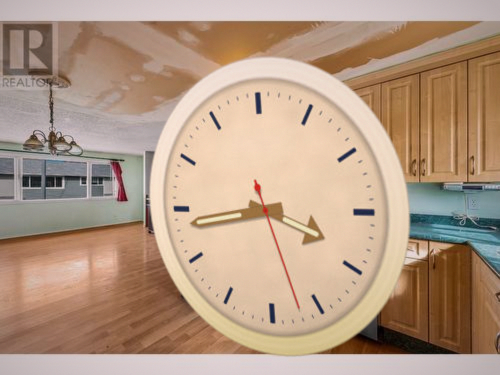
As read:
3,43,27
